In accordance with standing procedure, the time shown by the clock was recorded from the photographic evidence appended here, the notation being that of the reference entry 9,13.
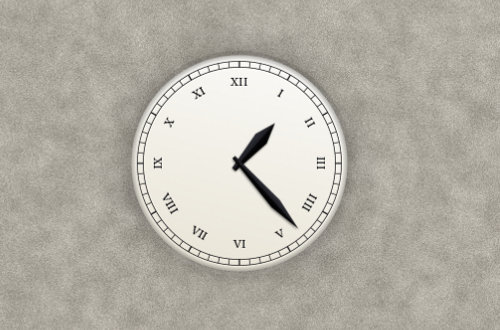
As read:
1,23
